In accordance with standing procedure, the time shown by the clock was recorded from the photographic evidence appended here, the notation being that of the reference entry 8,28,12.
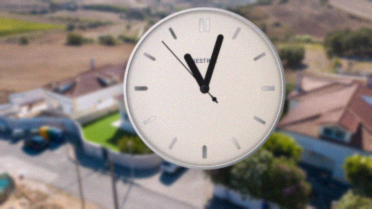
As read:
11,02,53
